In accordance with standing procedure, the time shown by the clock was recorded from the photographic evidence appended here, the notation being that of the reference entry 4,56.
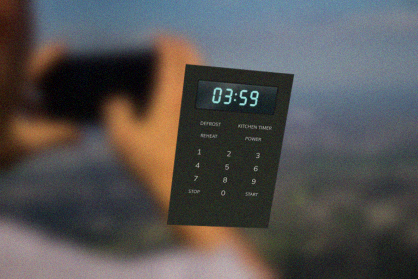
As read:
3,59
